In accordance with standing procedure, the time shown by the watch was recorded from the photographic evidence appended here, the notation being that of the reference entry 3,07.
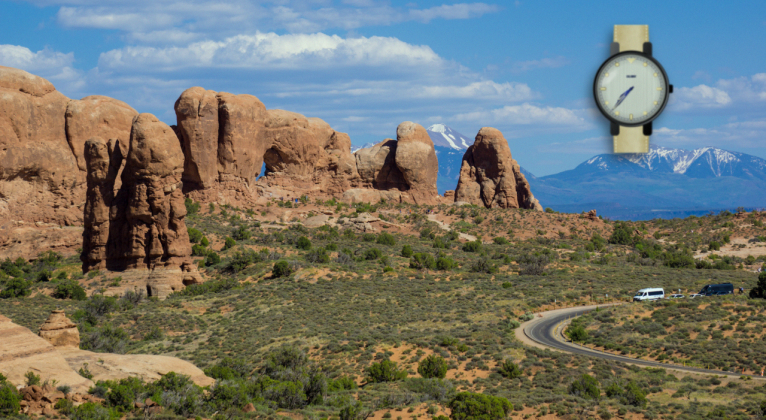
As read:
7,37
